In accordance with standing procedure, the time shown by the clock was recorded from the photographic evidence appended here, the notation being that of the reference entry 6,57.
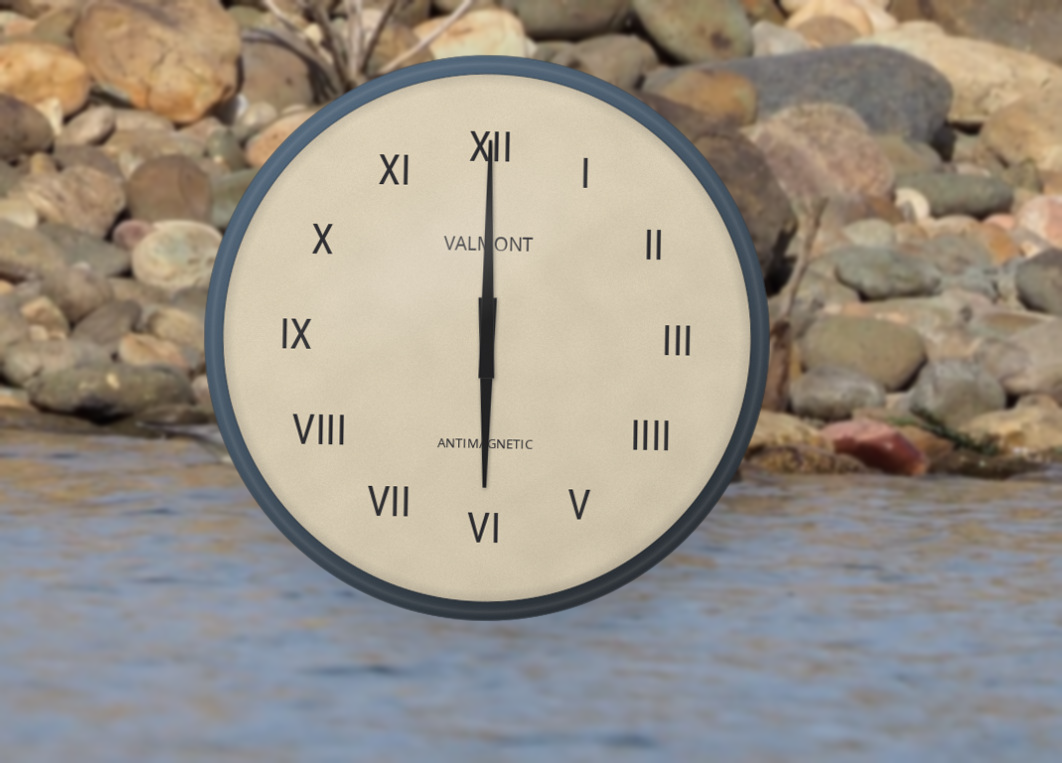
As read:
6,00
